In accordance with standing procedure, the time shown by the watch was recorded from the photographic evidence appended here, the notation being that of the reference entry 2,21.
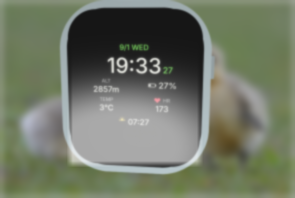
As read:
19,33
